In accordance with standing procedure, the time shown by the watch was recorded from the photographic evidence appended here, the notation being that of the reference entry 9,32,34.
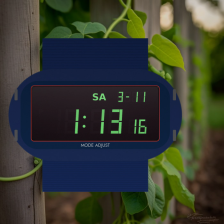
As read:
1,13,16
